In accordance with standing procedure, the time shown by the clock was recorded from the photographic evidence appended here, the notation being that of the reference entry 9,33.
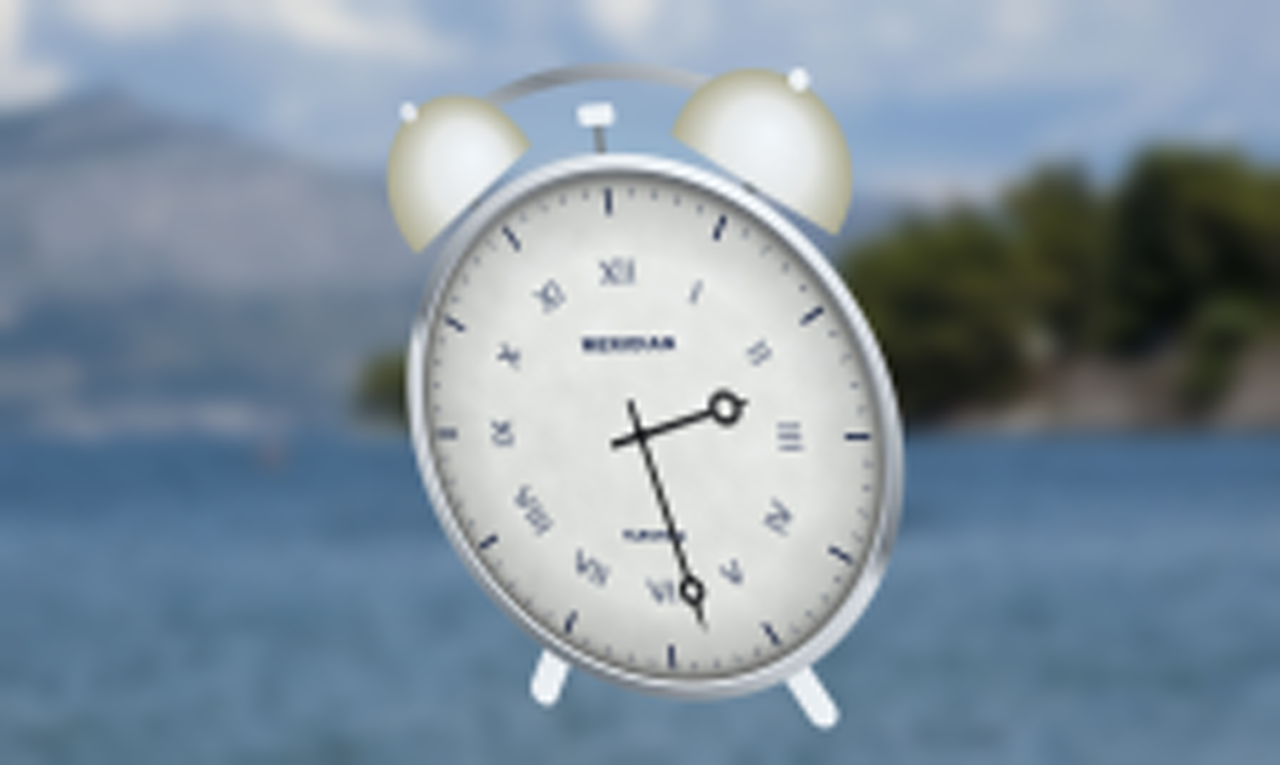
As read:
2,28
